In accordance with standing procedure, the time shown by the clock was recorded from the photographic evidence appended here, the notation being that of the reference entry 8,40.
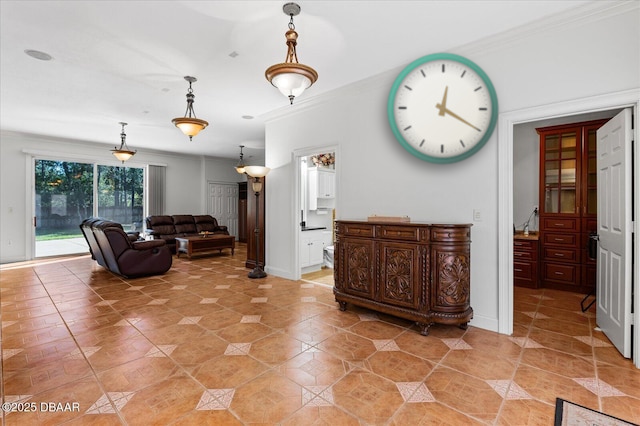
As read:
12,20
